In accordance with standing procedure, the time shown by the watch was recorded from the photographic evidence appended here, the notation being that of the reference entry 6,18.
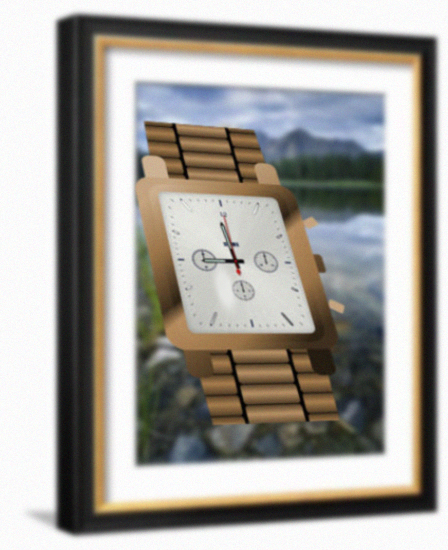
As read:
8,59
